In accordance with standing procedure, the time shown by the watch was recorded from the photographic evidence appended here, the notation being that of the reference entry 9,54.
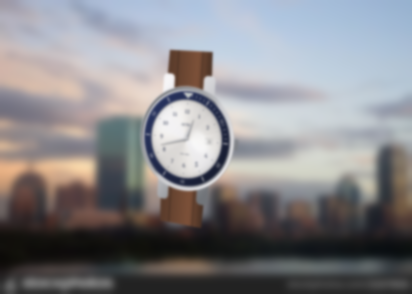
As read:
12,42
